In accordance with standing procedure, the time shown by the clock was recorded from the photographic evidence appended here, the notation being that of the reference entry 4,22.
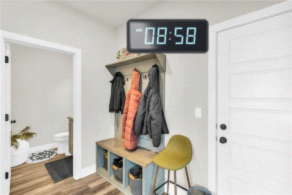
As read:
8,58
